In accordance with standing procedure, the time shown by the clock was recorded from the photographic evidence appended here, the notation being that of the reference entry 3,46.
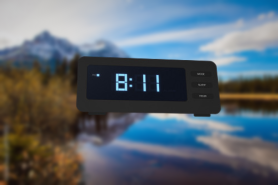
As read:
8,11
